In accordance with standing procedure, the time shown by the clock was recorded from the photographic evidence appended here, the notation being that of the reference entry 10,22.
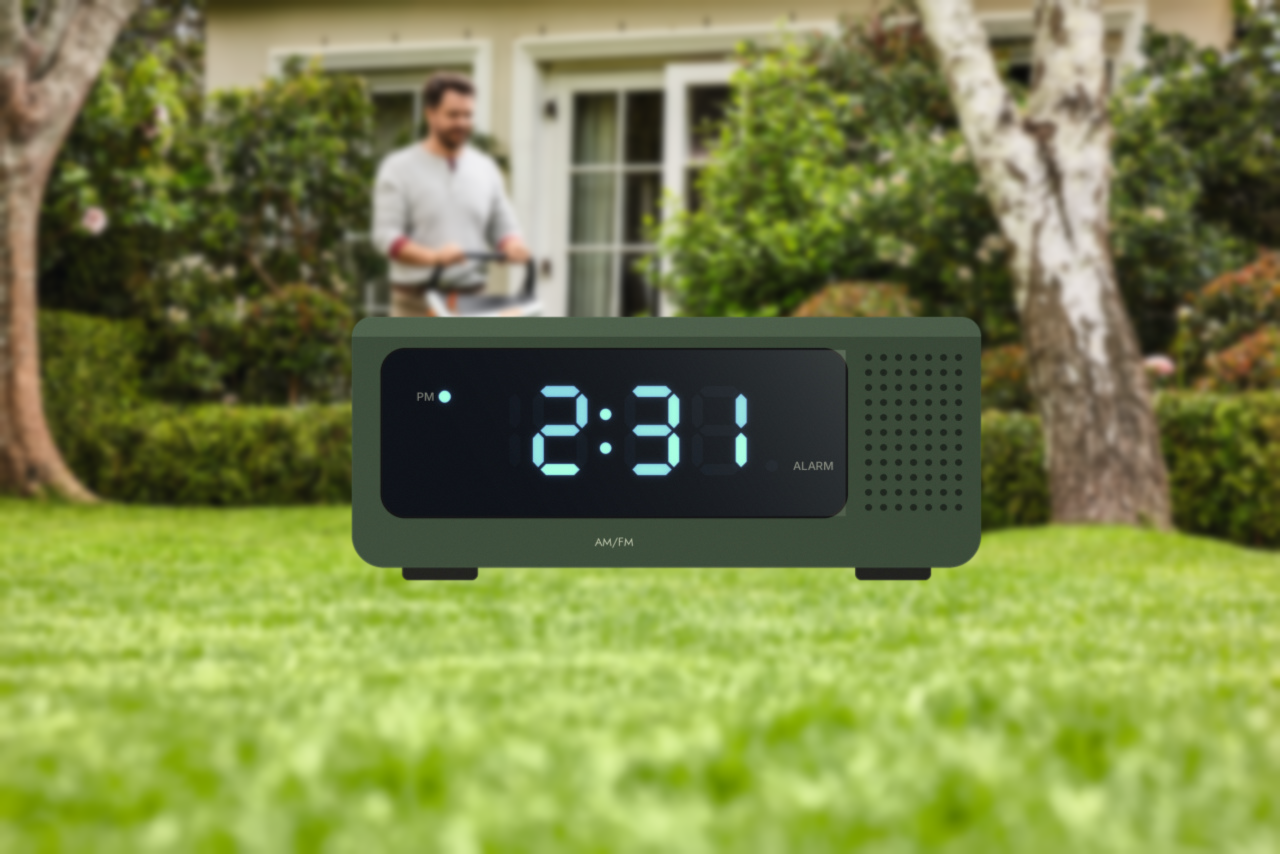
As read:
2,31
